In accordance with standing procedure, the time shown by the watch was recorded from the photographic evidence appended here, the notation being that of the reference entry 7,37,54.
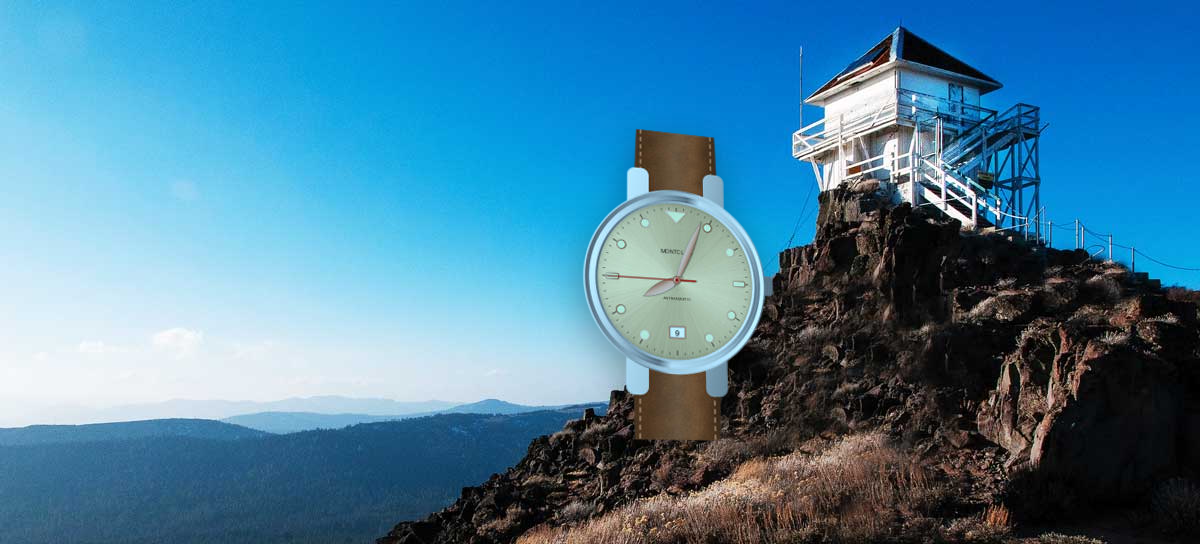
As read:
8,03,45
